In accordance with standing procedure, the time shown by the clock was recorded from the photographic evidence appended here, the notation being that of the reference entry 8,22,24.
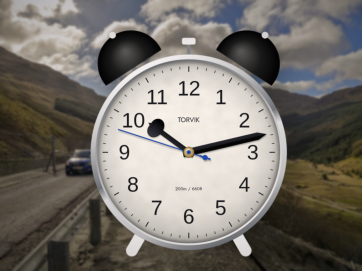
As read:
10,12,48
